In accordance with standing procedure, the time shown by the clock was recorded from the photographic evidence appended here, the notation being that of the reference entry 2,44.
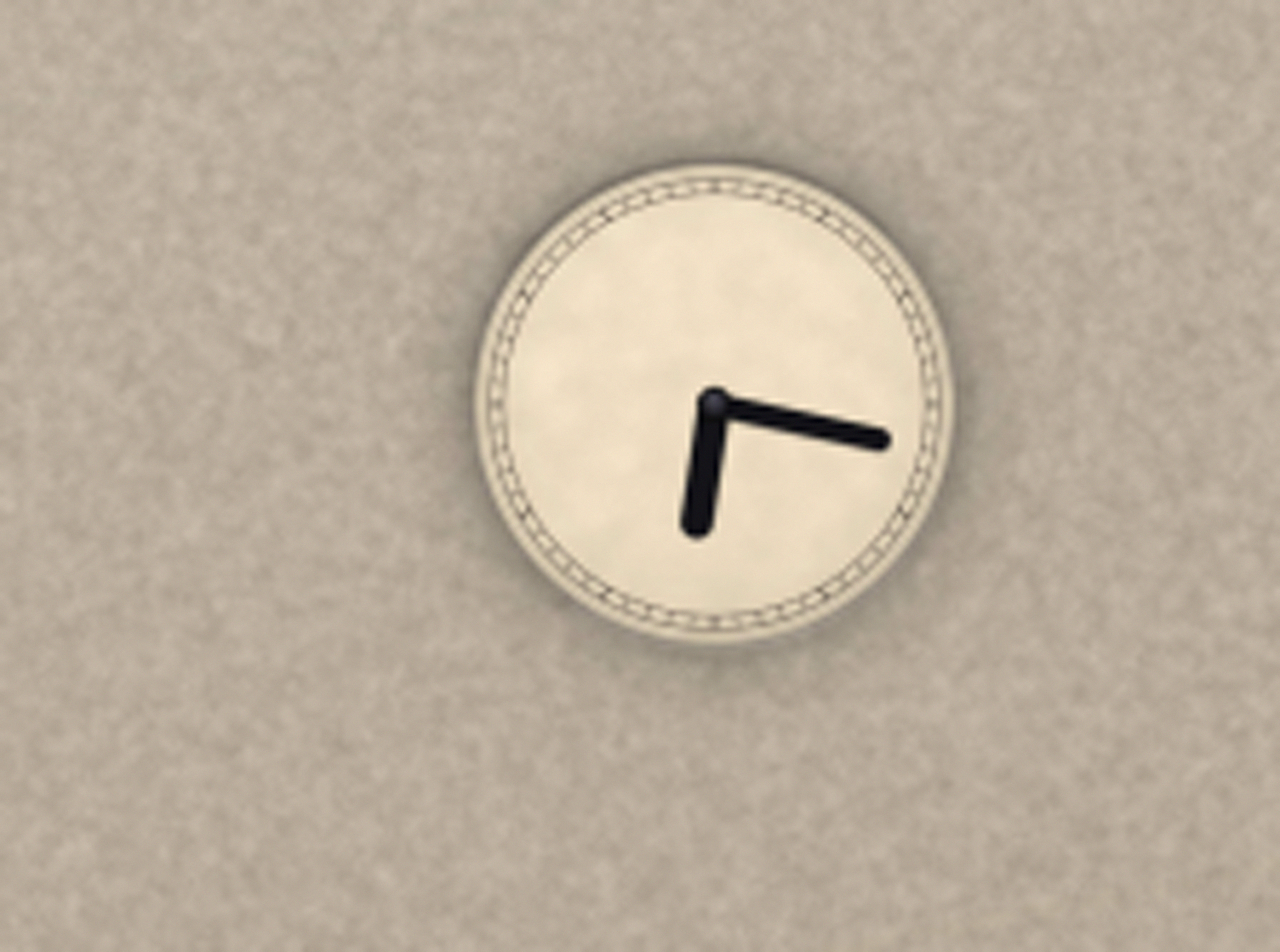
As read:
6,17
